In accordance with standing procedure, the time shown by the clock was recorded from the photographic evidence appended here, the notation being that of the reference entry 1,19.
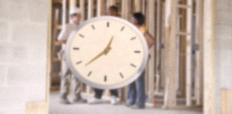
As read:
12,38
